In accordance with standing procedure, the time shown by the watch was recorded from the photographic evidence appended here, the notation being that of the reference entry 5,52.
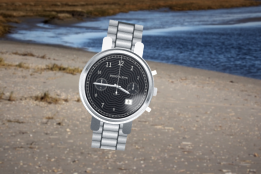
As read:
3,45
